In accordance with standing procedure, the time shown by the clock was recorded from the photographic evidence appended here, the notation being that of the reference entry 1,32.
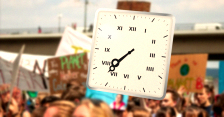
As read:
7,37
